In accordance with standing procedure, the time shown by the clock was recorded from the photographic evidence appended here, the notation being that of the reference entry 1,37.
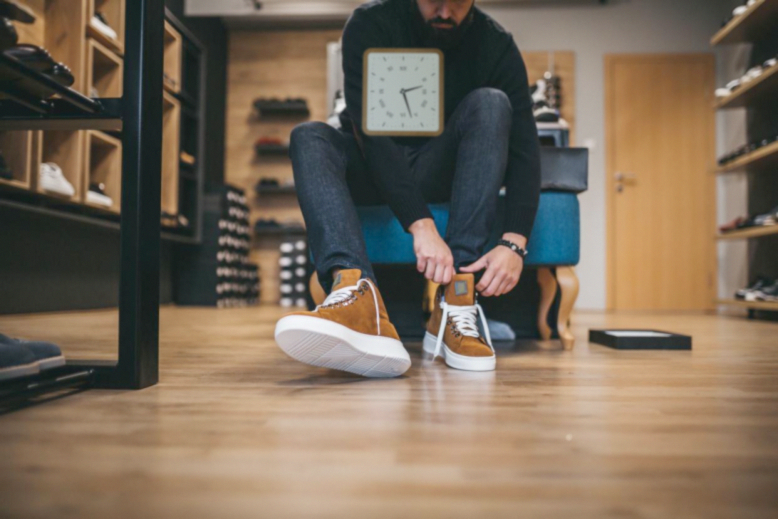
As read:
2,27
